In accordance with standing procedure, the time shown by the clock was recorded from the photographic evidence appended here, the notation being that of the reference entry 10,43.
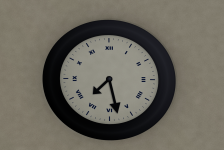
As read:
7,28
